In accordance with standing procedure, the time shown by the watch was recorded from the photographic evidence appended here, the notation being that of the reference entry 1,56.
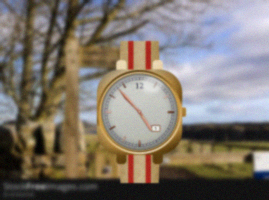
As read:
4,53
